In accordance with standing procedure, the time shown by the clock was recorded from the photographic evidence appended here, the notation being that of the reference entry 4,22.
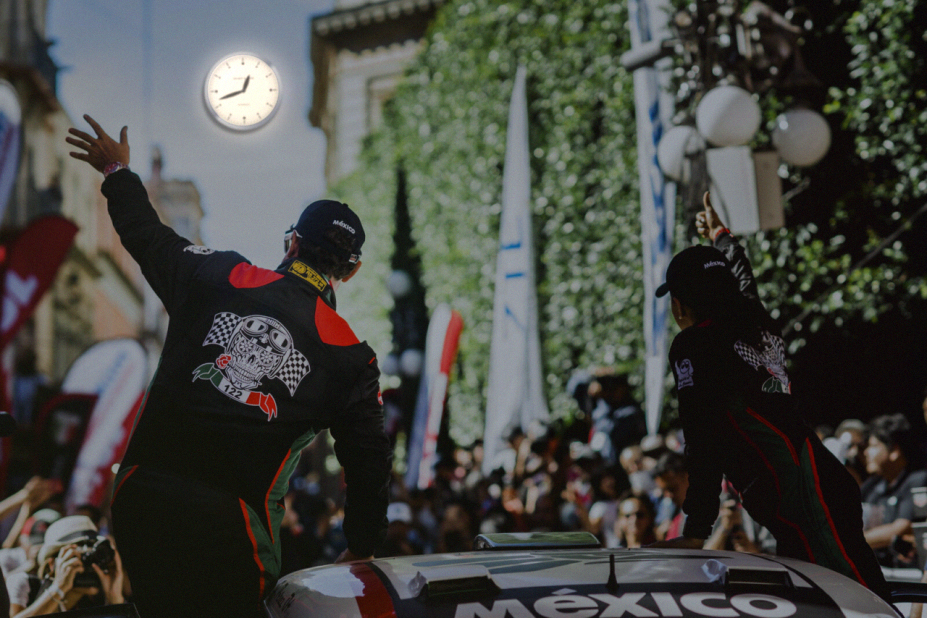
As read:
12,42
